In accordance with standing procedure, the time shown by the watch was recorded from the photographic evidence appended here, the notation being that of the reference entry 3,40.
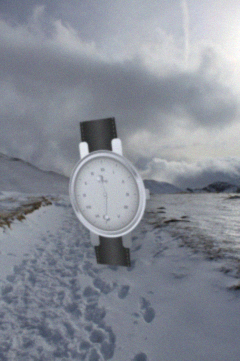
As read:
11,31
